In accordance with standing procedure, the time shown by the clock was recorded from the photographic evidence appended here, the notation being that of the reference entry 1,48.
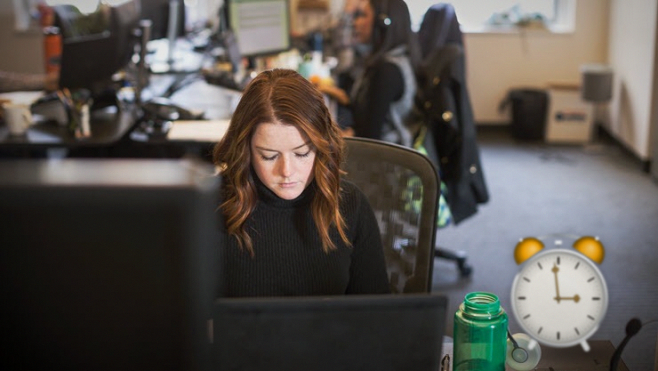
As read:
2,59
